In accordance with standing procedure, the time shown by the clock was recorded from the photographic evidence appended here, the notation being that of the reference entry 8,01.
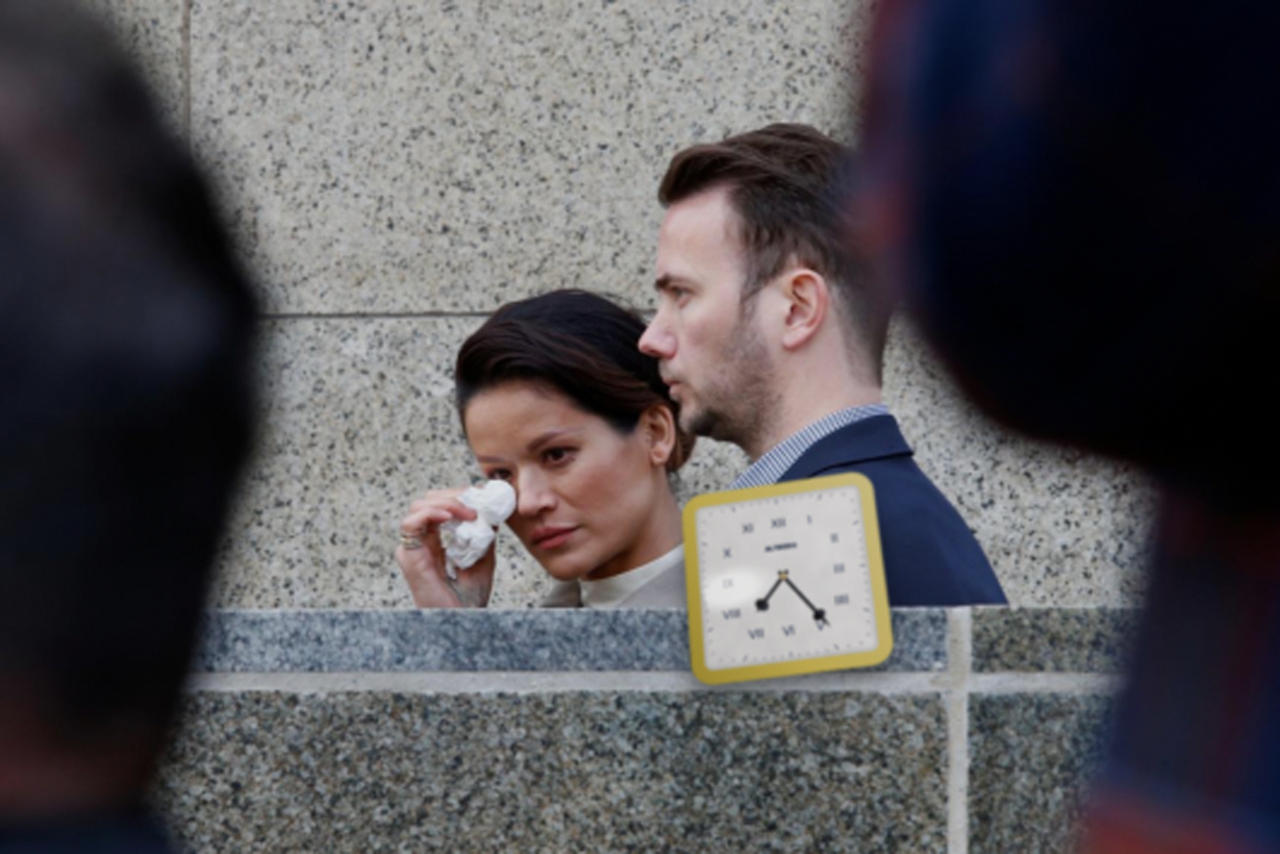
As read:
7,24
